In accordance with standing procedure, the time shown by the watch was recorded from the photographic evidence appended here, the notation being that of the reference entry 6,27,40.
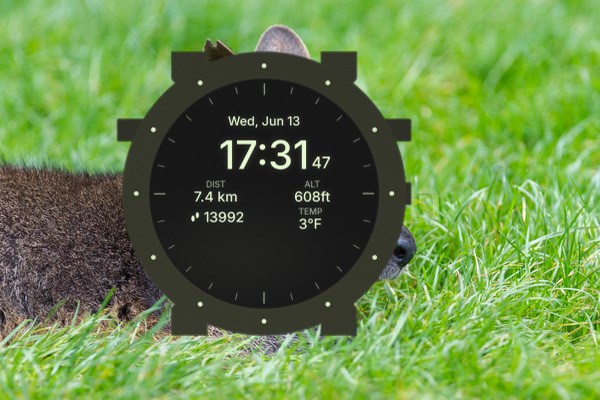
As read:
17,31,47
